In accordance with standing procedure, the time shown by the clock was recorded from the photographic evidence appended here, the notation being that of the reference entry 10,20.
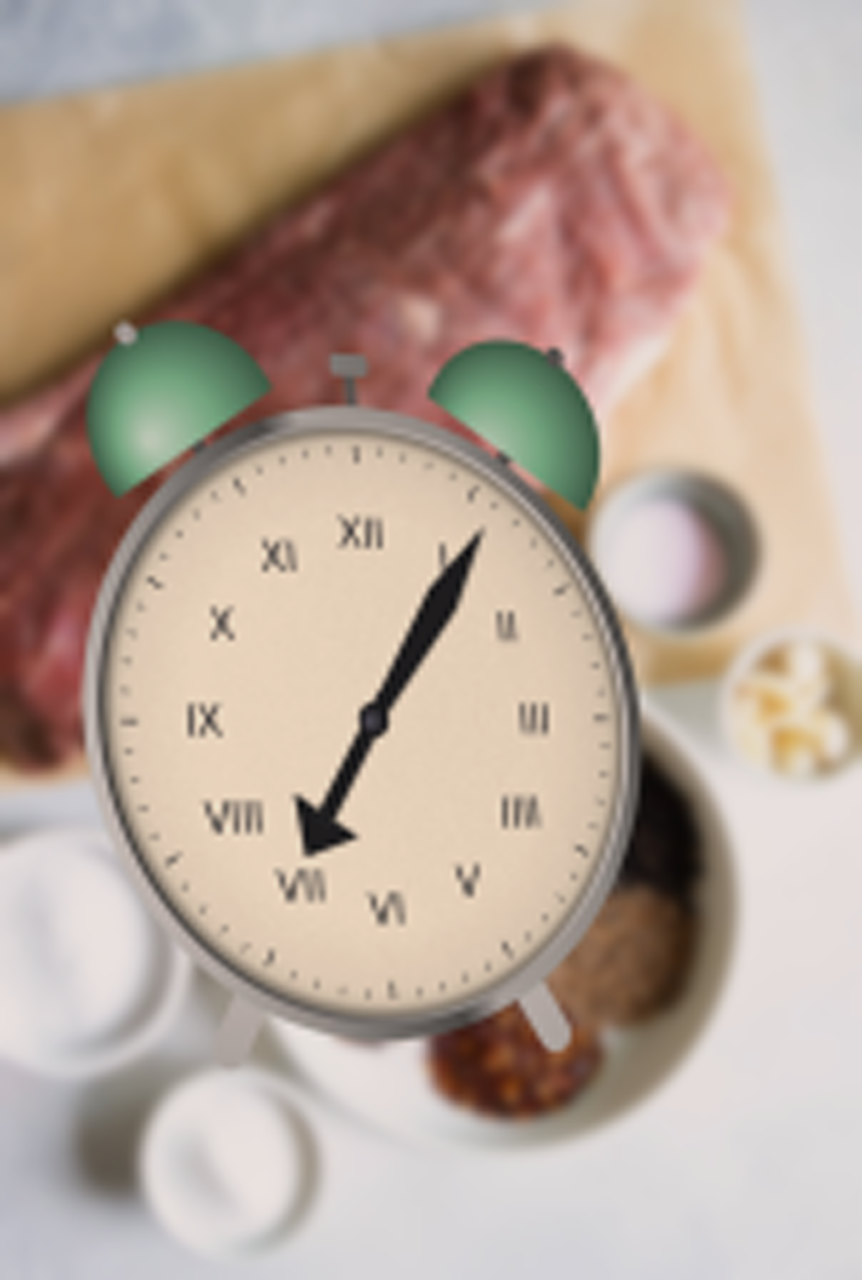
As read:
7,06
